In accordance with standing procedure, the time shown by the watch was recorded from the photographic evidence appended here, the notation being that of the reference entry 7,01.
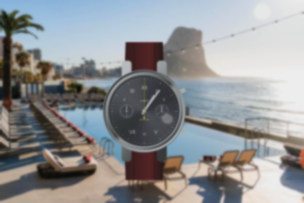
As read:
1,06
